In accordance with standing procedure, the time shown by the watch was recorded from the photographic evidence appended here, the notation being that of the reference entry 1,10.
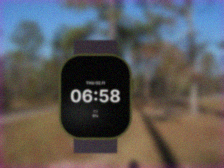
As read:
6,58
